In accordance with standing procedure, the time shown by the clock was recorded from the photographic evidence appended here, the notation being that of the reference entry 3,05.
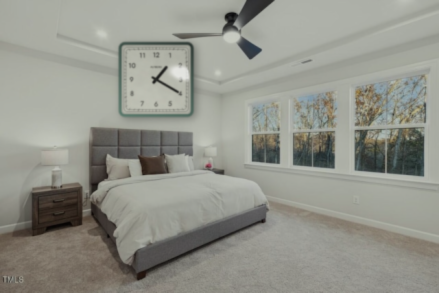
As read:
1,20
